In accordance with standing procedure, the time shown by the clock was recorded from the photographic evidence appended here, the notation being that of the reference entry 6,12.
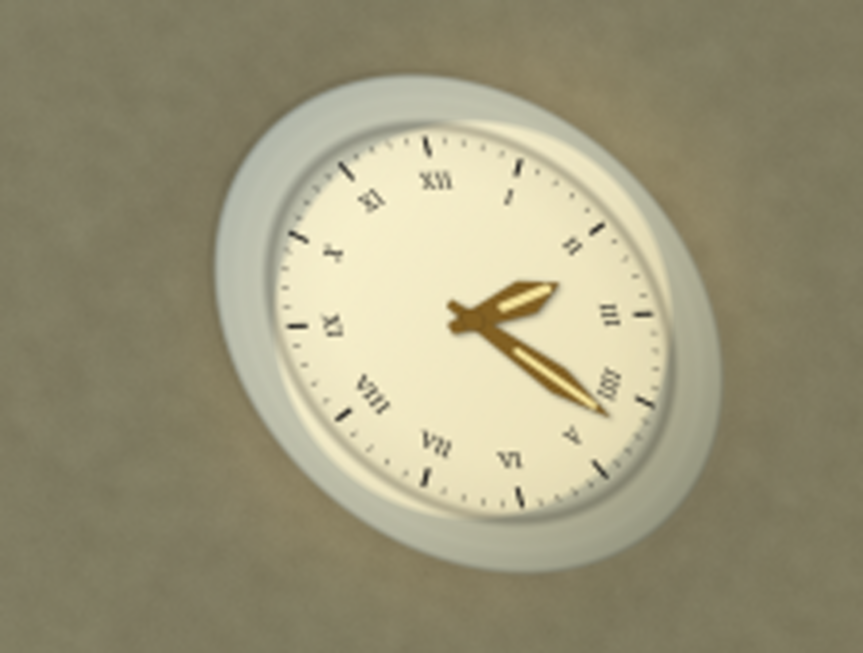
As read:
2,22
